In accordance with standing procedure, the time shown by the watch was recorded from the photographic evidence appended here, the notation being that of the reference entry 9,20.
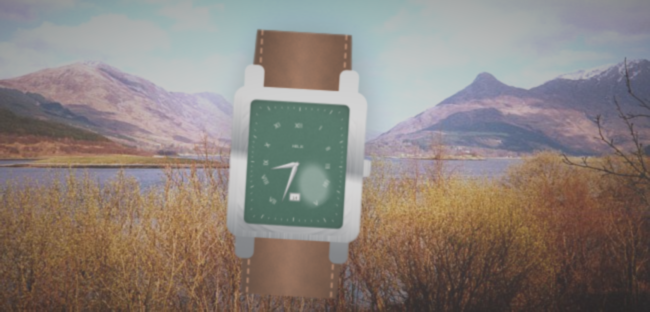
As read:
8,33
